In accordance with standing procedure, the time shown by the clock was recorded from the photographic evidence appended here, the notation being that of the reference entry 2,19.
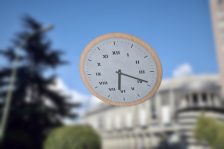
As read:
6,19
